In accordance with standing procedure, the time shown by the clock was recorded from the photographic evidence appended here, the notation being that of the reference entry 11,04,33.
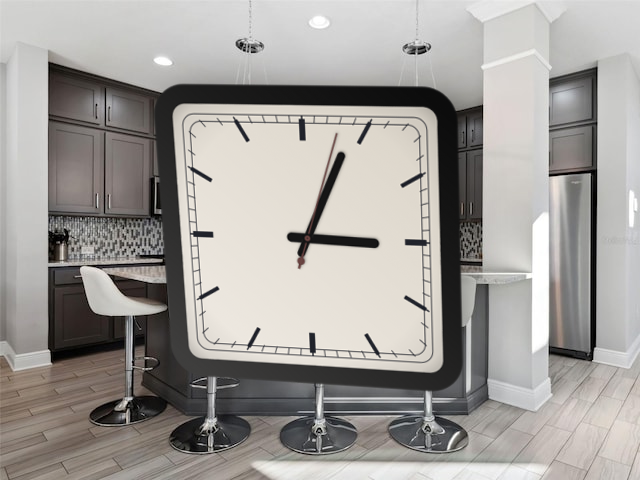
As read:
3,04,03
